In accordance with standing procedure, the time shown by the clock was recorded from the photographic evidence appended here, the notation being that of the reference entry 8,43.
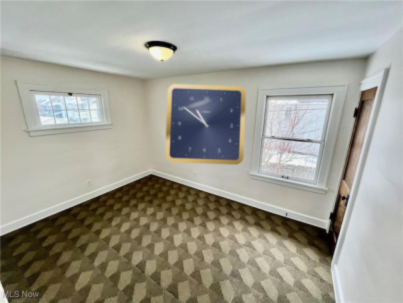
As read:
10,51
